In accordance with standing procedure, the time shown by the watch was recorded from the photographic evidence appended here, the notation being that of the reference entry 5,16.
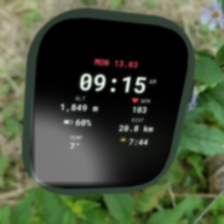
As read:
9,15
